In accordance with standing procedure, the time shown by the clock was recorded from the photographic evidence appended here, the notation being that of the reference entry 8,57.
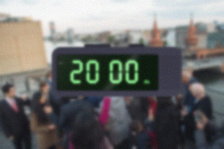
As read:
20,00
